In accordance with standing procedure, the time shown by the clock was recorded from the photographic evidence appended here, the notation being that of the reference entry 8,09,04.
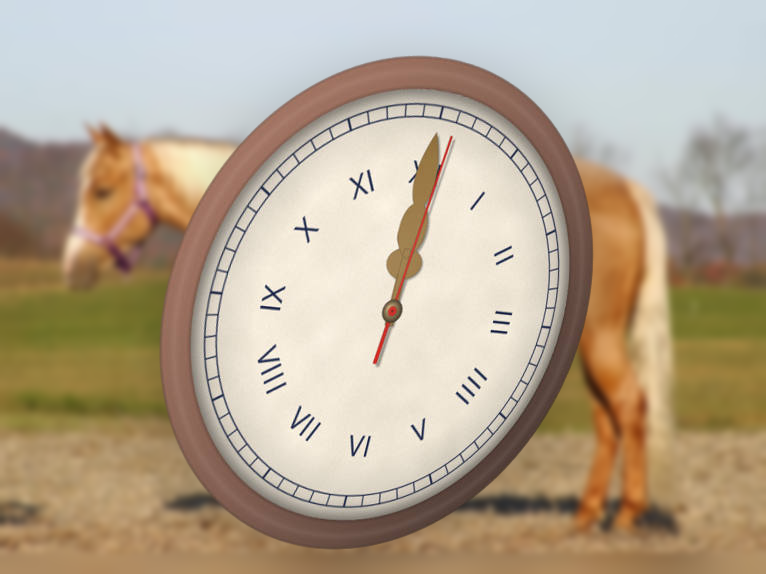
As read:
12,00,01
